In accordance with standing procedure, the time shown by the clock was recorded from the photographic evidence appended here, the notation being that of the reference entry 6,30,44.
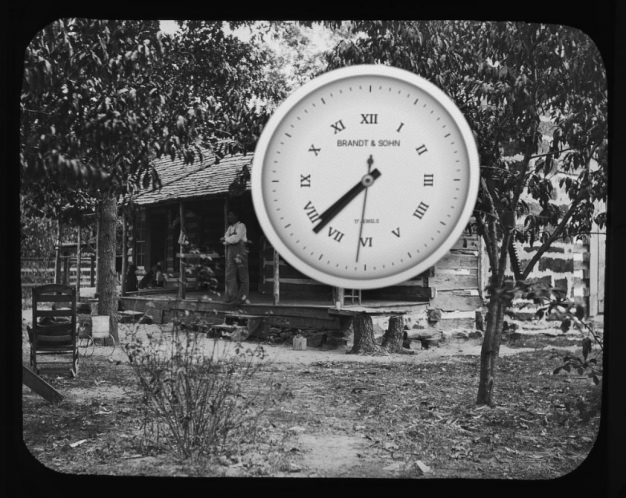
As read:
7,37,31
